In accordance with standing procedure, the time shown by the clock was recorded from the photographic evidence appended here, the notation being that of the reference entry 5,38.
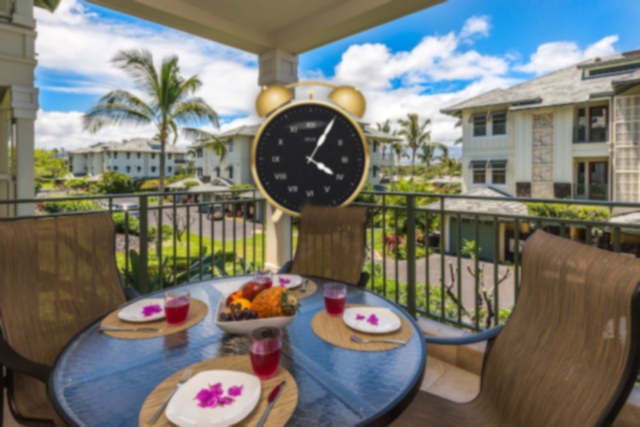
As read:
4,05
